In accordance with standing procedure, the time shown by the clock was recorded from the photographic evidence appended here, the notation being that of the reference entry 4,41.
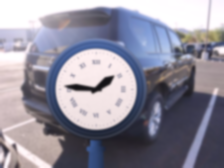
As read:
1,46
